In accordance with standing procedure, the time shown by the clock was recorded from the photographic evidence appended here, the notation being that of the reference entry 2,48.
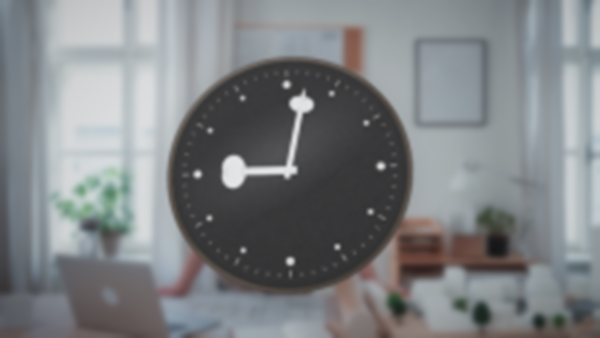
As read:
9,02
